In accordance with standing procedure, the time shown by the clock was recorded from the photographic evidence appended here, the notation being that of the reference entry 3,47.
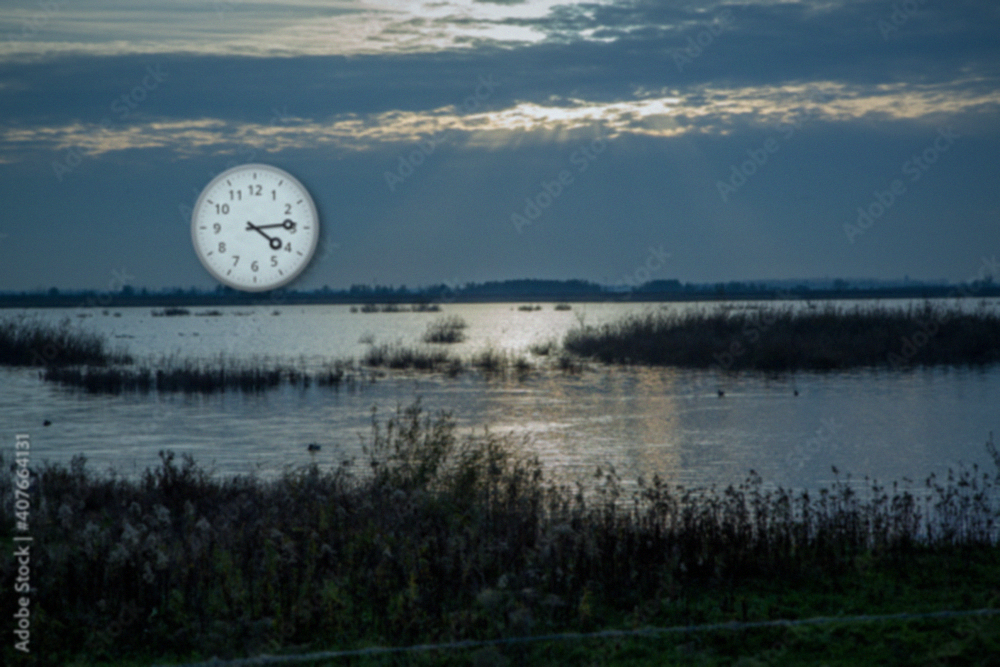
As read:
4,14
